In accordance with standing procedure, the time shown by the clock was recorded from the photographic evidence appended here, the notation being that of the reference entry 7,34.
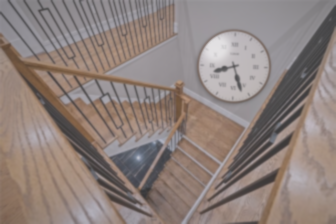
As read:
8,27
